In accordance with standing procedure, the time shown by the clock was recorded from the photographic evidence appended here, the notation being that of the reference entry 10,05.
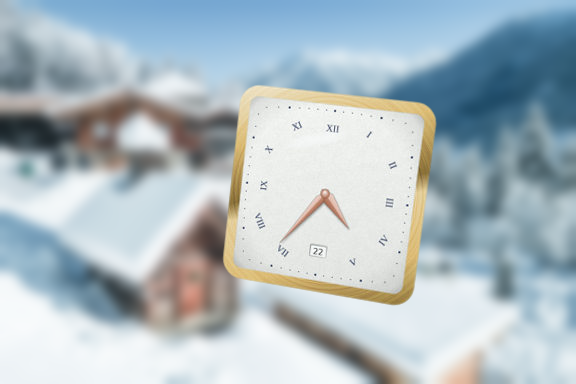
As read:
4,36
